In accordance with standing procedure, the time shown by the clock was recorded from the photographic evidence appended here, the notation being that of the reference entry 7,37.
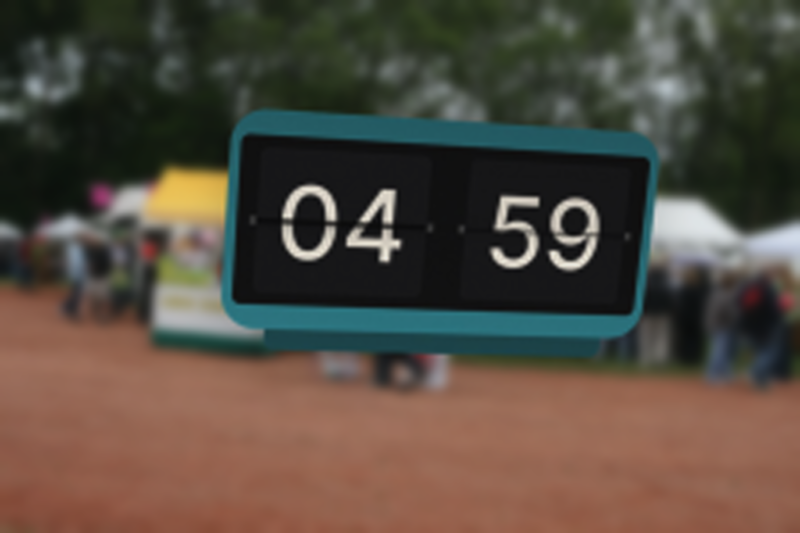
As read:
4,59
